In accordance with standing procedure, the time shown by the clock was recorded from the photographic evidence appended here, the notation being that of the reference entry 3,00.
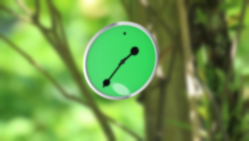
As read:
1,36
